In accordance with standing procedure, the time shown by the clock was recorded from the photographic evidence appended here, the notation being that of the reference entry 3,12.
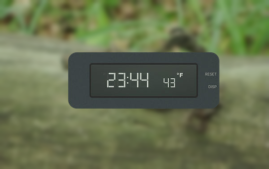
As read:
23,44
